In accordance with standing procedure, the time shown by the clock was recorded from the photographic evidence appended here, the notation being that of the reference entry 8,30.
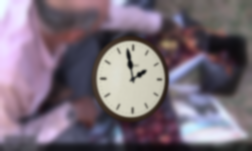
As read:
1,58
